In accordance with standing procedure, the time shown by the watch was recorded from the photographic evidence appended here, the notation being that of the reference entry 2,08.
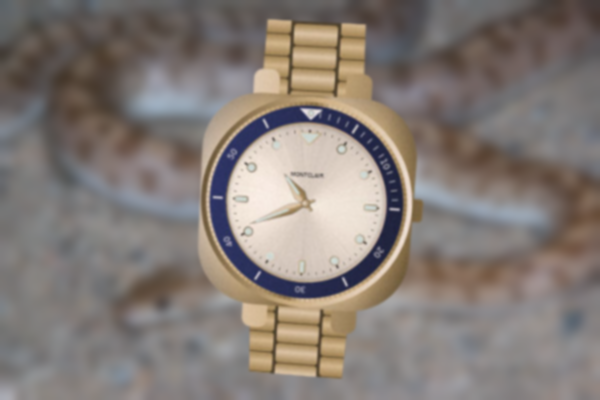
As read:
10,41
